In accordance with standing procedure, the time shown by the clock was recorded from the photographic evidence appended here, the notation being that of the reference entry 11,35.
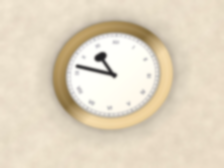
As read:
10,47
